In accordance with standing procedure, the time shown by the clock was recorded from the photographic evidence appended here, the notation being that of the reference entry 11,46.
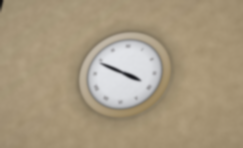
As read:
3,49
